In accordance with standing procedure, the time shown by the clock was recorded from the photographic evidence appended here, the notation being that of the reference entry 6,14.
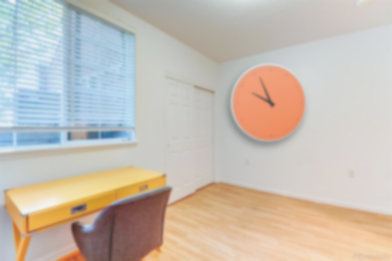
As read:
9,56
